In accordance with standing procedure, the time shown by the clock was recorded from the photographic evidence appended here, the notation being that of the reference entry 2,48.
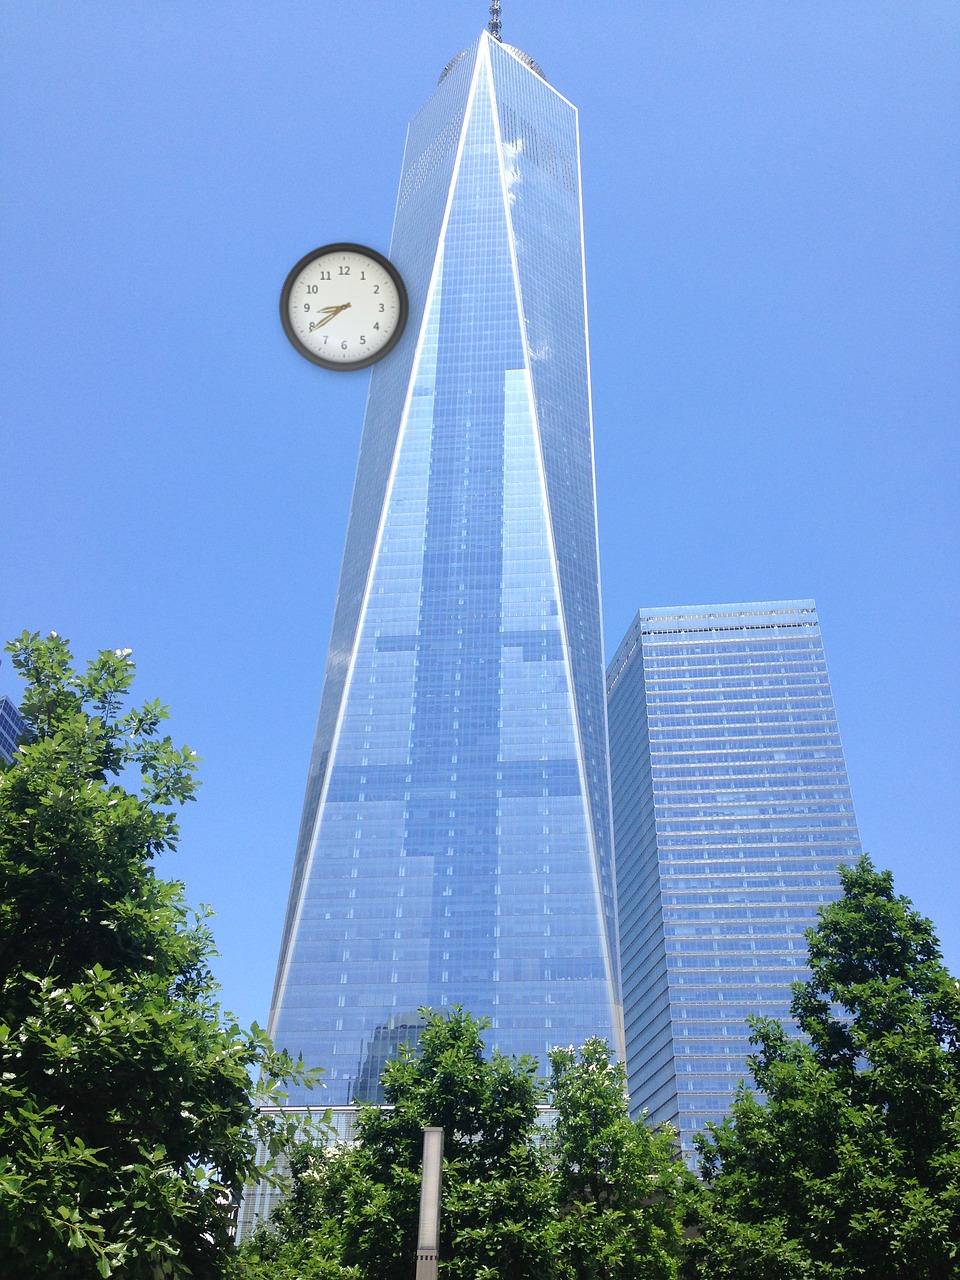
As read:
8,39
